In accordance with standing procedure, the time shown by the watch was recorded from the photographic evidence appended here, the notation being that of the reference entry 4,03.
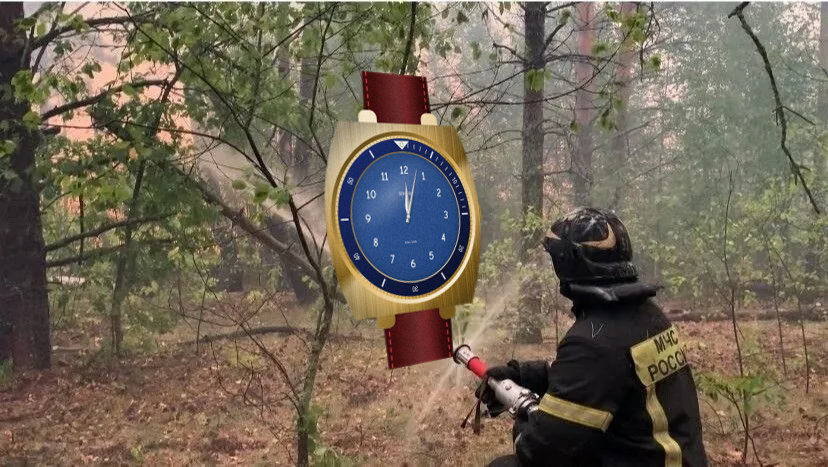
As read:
12,03
